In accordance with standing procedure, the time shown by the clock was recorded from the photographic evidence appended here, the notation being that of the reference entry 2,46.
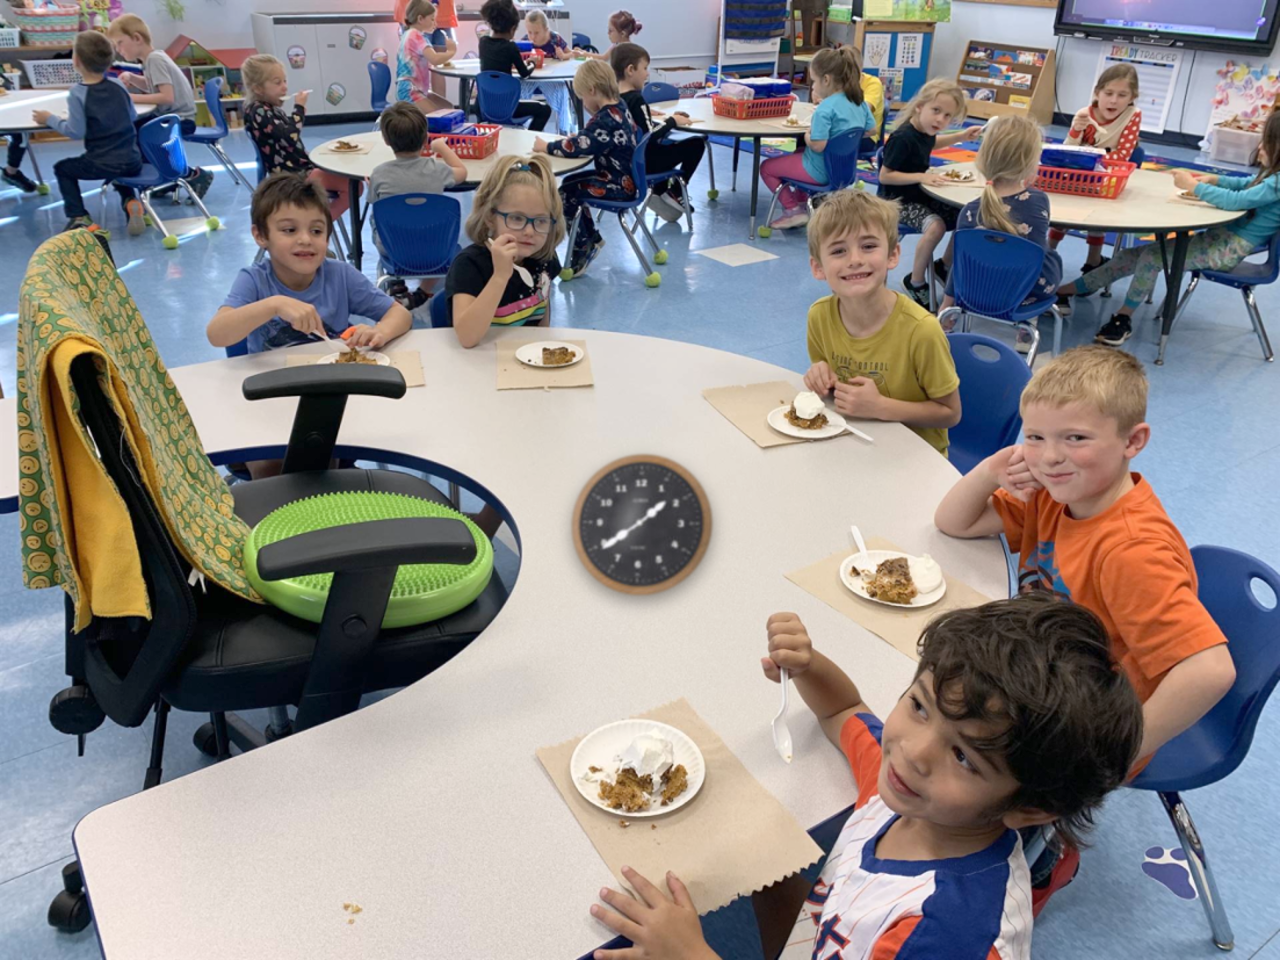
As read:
1,39
